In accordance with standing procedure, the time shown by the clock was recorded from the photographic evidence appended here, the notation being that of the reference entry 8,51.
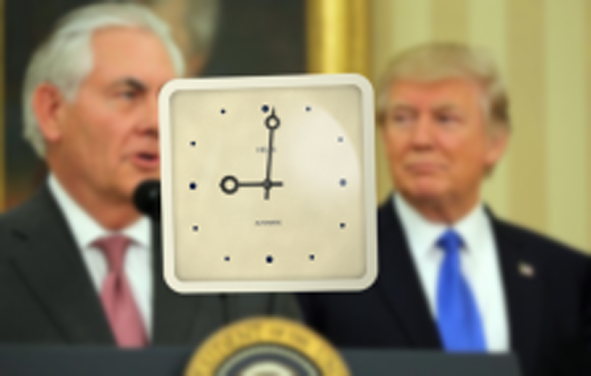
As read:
9,01
